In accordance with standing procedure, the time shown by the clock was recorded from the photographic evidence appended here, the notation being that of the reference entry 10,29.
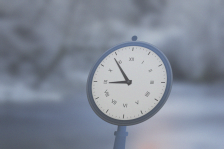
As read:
8,54
